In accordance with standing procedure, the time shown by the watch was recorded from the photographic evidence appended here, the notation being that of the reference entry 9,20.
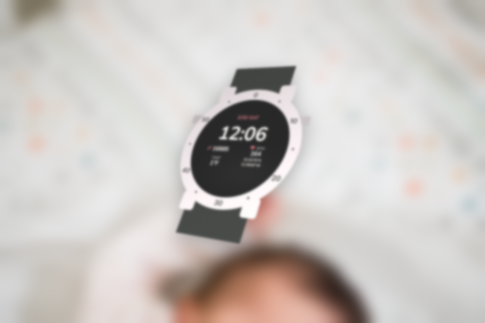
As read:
12,06
